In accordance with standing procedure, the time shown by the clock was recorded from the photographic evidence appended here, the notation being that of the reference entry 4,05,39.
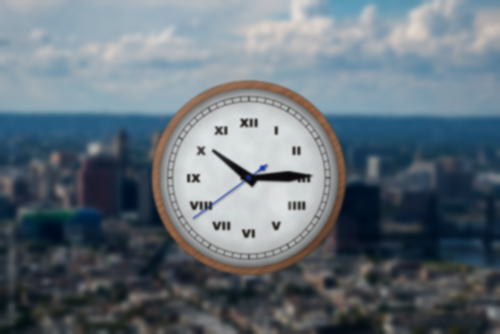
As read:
10,14,39
